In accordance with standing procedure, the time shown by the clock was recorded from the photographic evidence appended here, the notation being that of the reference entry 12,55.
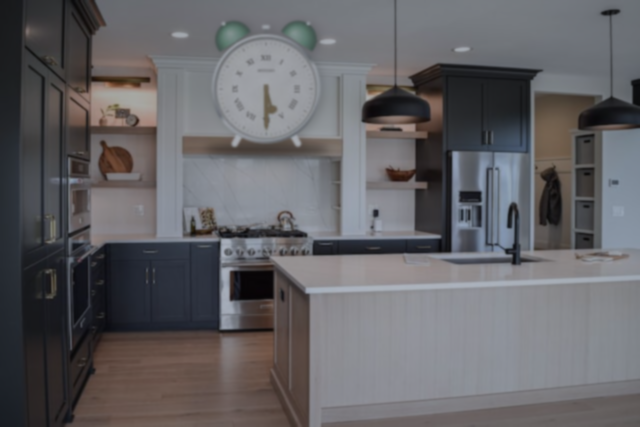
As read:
5,30
